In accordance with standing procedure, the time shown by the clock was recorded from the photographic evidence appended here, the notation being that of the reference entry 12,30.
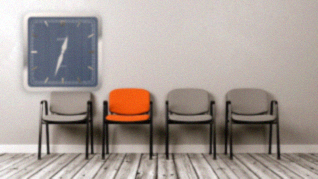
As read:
12,33
